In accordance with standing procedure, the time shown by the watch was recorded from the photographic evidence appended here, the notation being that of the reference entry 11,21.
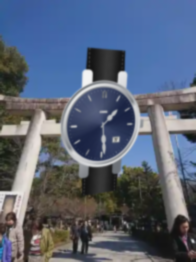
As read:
1,29
